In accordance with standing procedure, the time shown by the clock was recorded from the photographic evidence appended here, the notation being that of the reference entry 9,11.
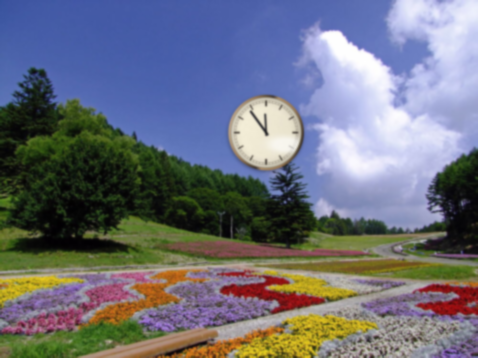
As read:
11,54
